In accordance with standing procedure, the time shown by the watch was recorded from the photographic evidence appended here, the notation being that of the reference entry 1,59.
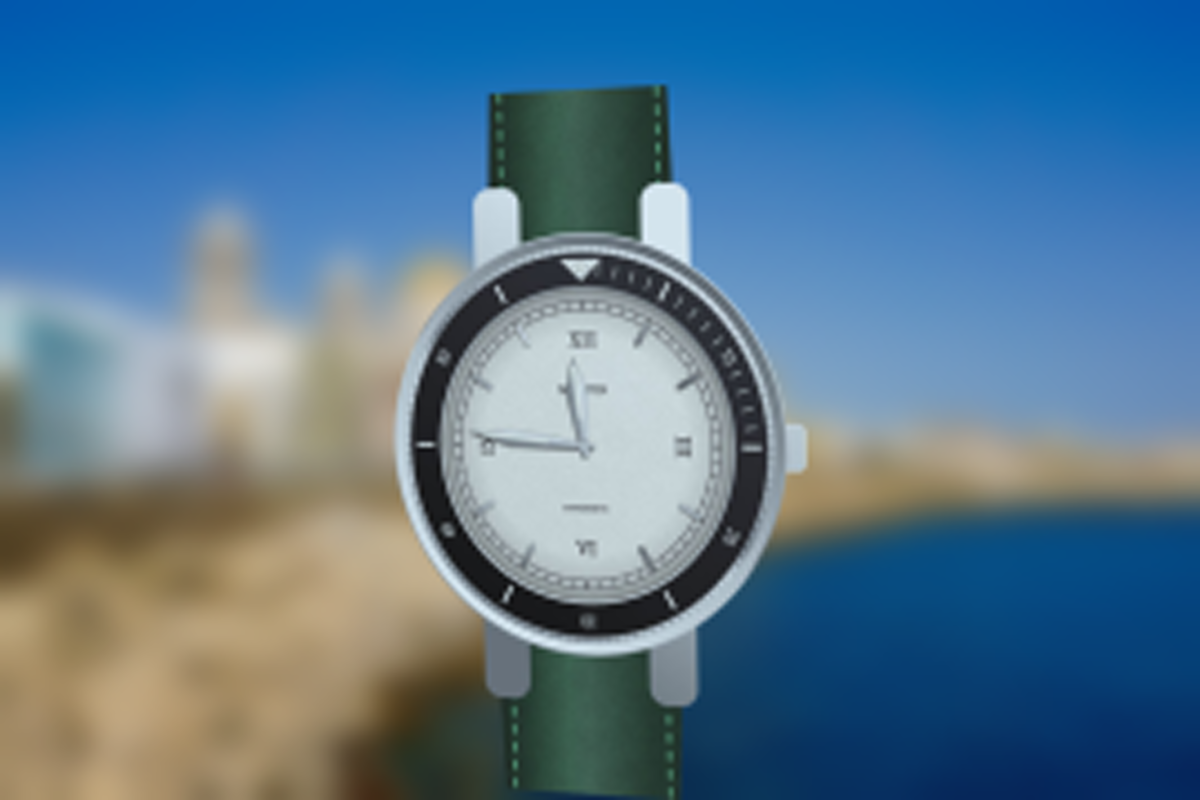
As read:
11,46
